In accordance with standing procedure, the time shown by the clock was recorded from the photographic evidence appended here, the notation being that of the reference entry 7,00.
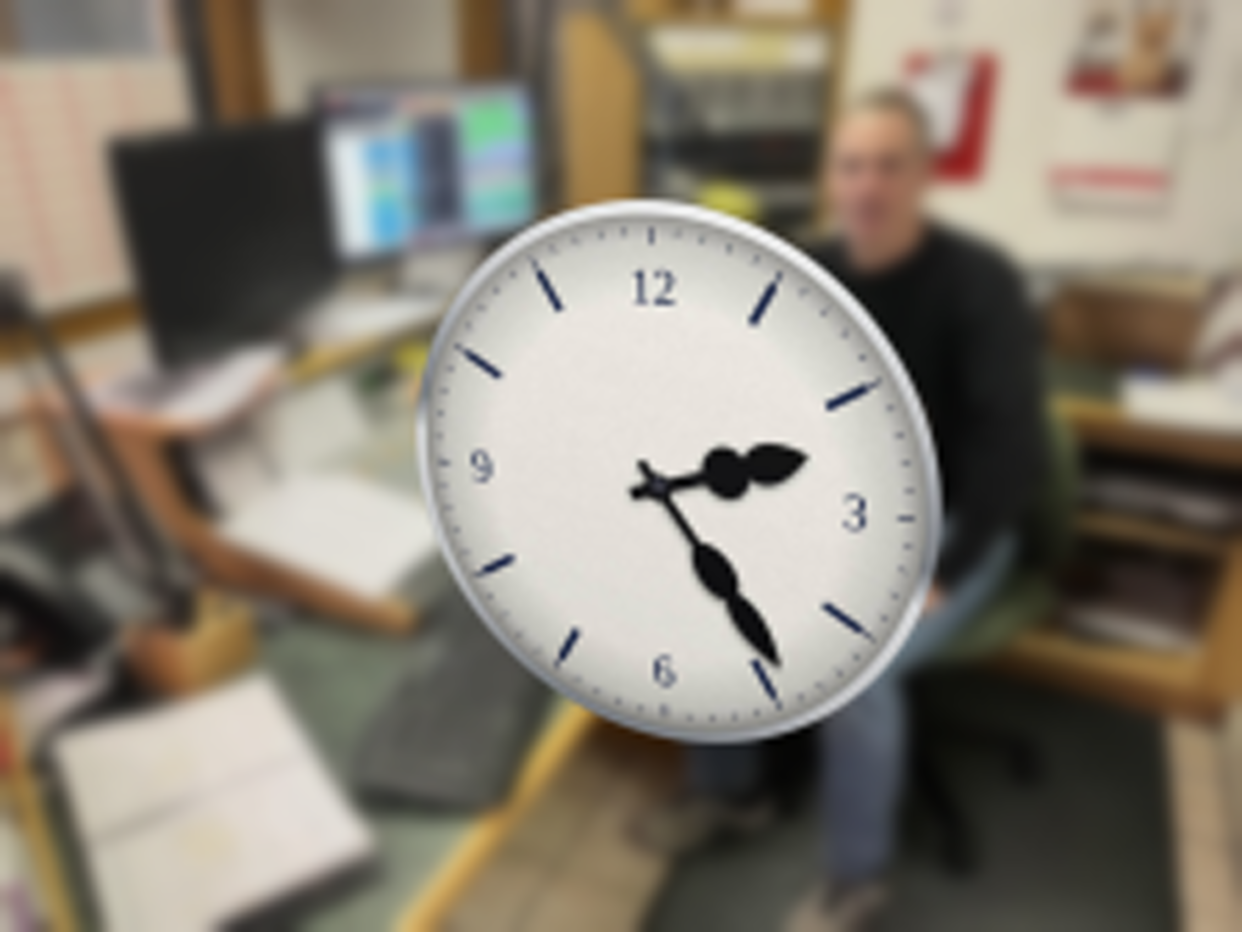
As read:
2,24
